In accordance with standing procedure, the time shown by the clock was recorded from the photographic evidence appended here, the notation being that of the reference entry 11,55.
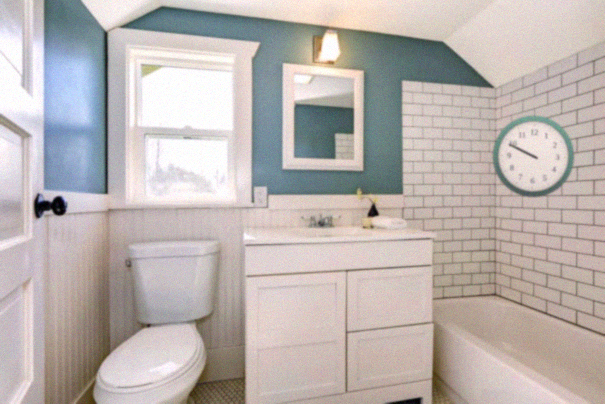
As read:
9,49
